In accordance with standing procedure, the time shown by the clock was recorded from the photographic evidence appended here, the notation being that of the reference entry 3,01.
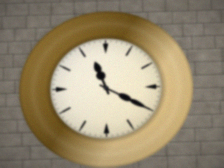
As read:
11,20
